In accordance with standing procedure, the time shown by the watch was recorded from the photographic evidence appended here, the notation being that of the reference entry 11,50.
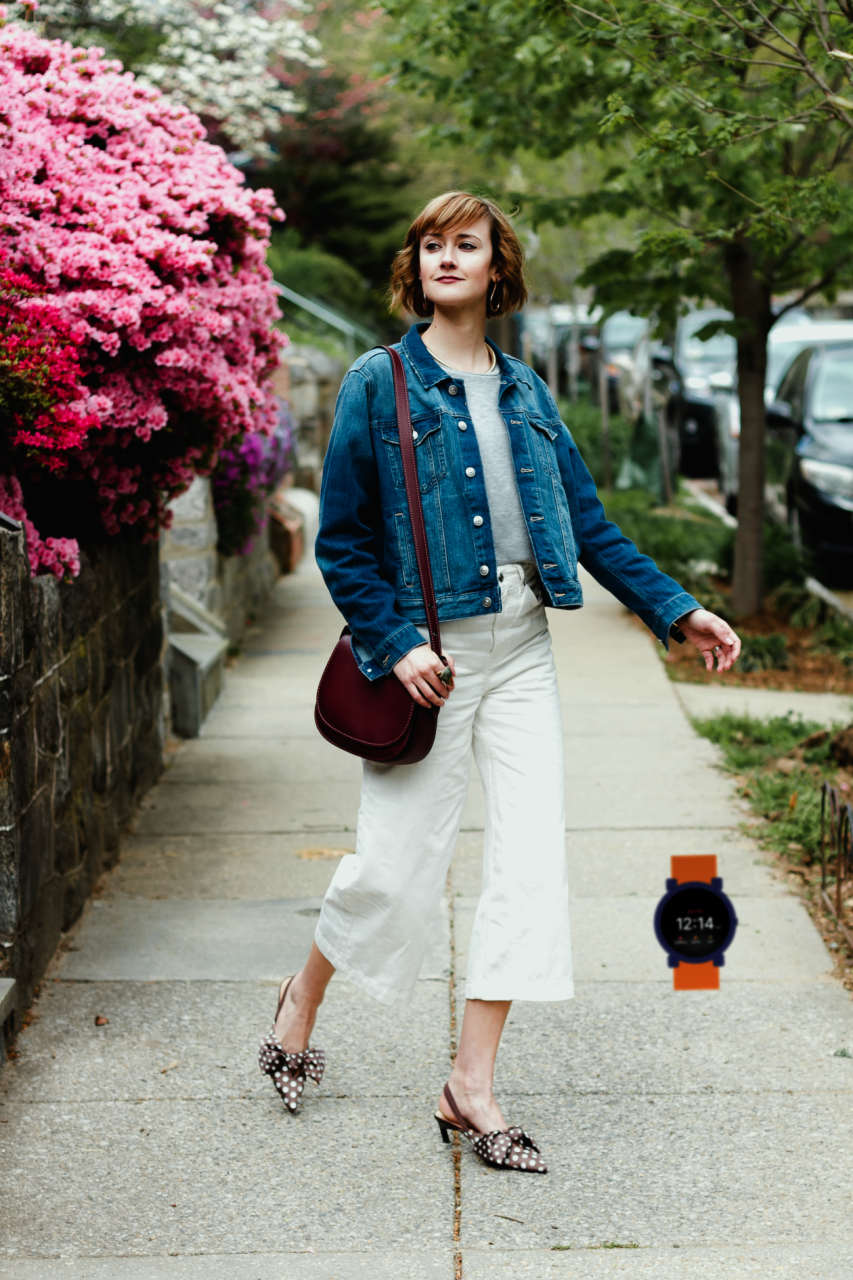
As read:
12,14
